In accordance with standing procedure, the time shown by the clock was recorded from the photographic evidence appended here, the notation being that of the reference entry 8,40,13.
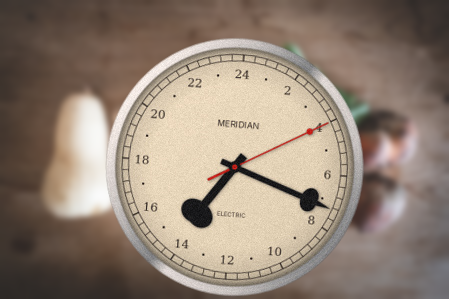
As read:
14,18,10
